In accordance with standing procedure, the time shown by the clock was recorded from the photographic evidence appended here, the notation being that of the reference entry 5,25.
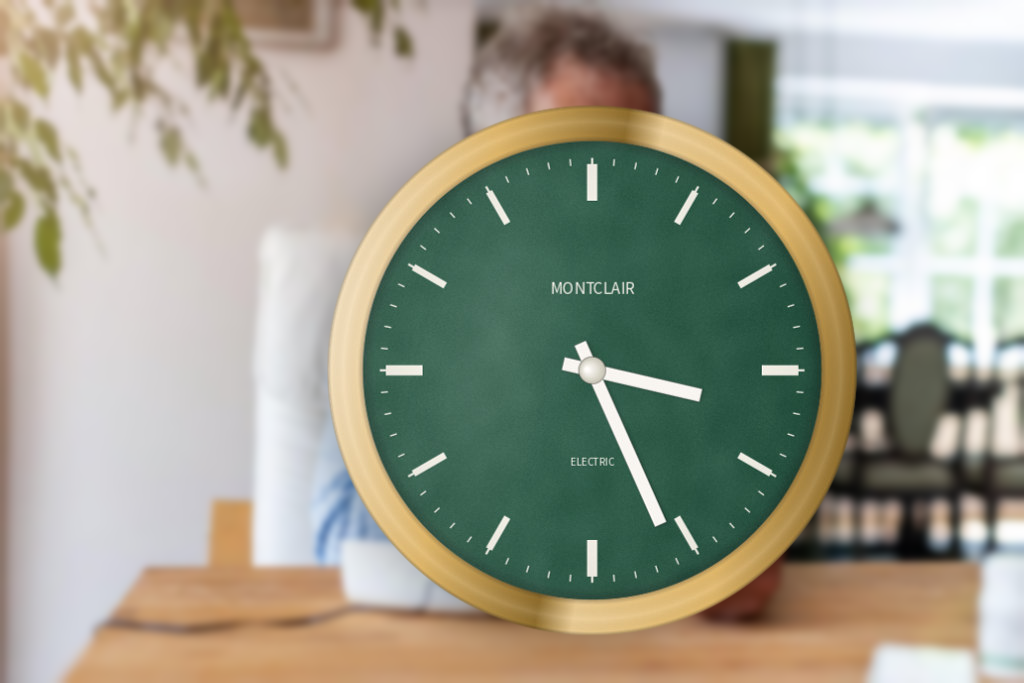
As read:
3,26
